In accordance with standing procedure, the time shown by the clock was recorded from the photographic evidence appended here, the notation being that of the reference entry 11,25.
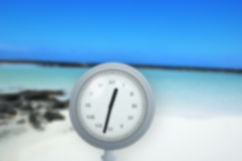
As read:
12,32
